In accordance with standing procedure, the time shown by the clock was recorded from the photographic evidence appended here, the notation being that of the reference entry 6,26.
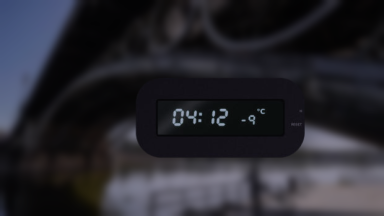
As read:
4,12
